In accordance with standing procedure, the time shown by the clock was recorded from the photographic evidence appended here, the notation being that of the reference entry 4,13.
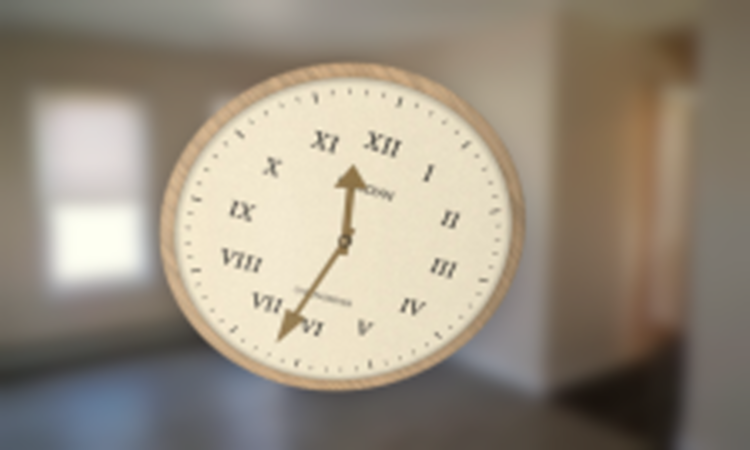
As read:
11,32
